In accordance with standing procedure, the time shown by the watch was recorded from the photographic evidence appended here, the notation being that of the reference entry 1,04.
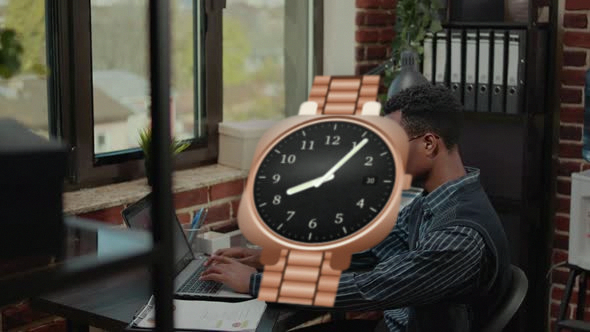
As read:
8,06
